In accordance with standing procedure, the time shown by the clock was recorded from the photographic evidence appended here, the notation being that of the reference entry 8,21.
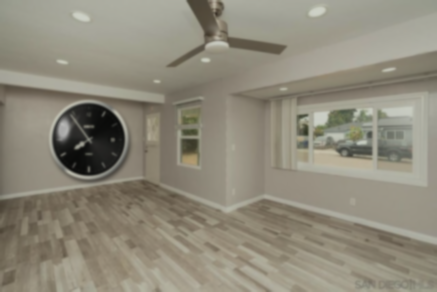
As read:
7,54
